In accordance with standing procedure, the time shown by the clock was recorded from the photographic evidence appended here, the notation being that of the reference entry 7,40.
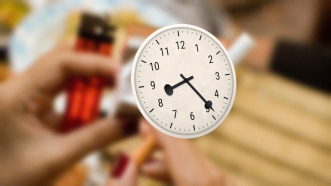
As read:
8,24
